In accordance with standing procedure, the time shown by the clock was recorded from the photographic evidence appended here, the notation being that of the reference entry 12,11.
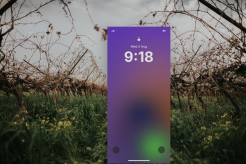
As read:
9,18
